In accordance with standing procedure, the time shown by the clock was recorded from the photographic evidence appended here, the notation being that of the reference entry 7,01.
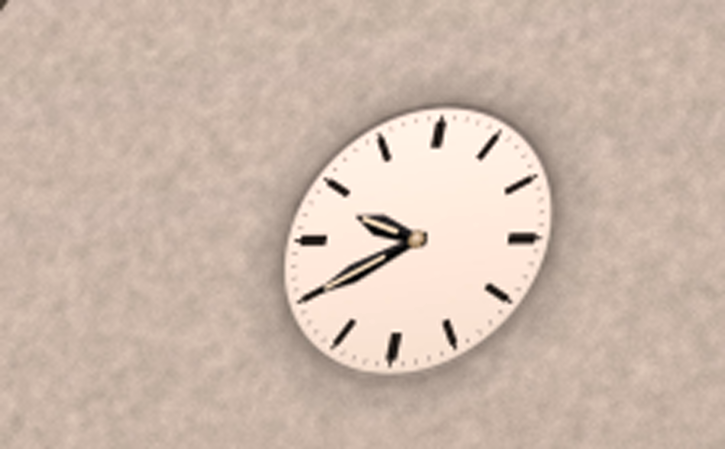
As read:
9,40
